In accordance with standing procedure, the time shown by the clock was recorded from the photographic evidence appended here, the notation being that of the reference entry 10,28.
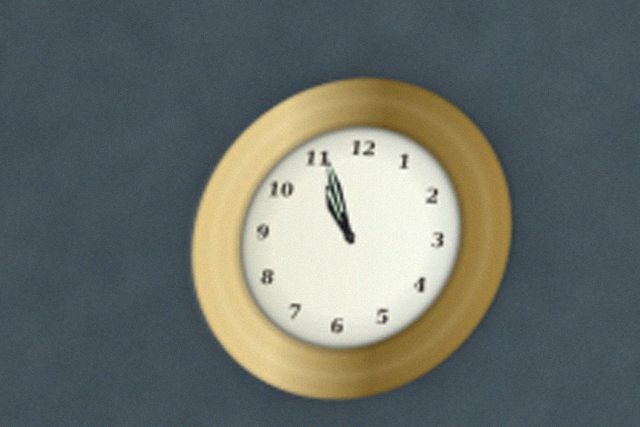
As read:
10,56
